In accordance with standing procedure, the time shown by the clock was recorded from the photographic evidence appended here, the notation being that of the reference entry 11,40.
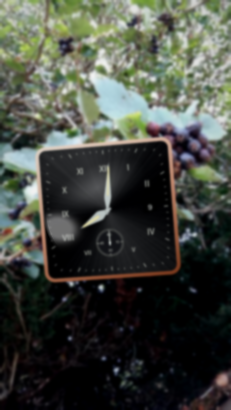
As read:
8,01
